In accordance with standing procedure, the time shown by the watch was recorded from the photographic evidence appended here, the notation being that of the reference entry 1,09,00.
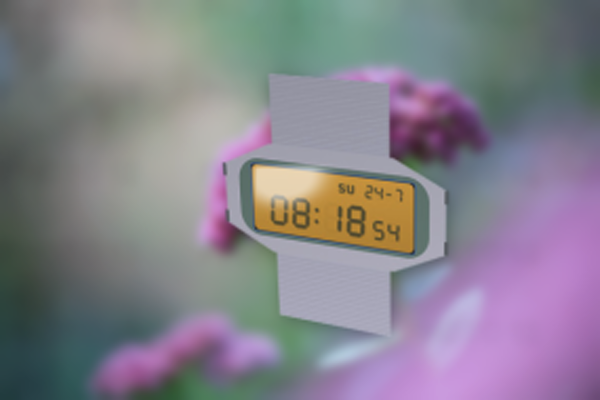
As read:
8,18,54
